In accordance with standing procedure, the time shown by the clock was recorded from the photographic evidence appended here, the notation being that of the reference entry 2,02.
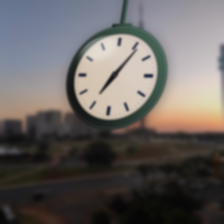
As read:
7,06
